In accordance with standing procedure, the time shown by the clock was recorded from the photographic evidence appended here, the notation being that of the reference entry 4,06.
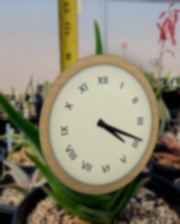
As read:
4,19
